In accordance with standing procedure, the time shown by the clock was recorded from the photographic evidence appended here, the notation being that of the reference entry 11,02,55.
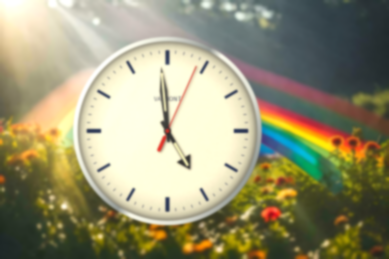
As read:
4,59,04
